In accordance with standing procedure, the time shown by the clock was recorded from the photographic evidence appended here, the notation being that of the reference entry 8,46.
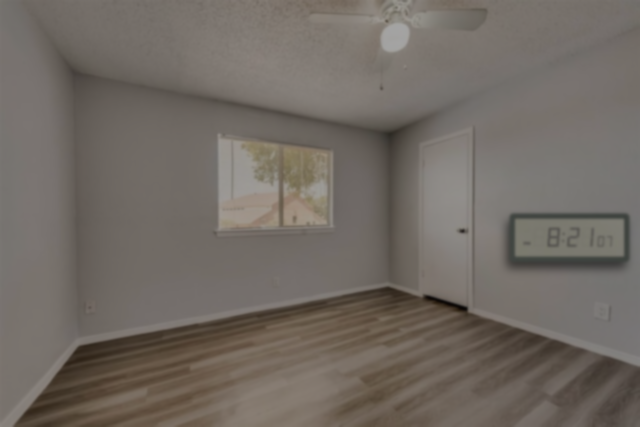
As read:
8,21
